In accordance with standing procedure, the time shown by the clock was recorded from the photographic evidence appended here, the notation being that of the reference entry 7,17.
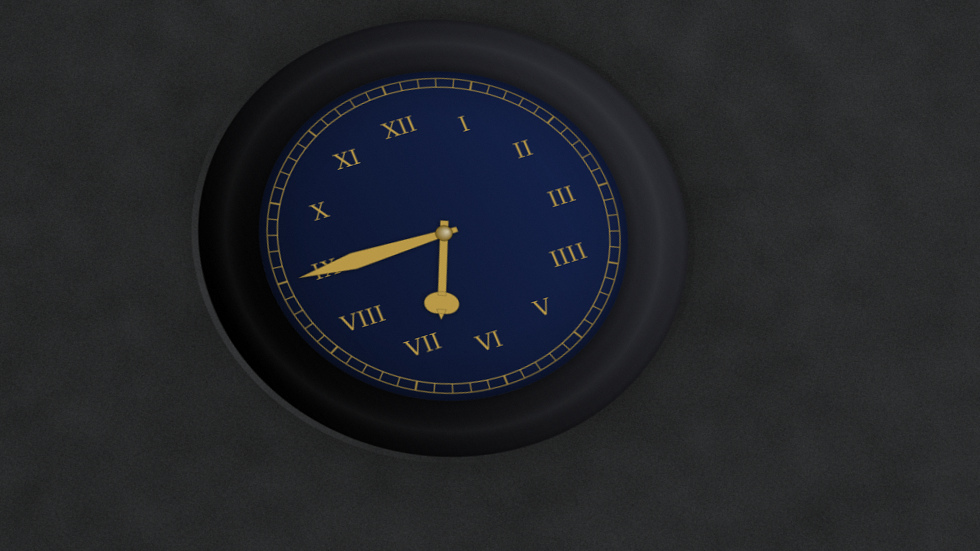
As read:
6,45
